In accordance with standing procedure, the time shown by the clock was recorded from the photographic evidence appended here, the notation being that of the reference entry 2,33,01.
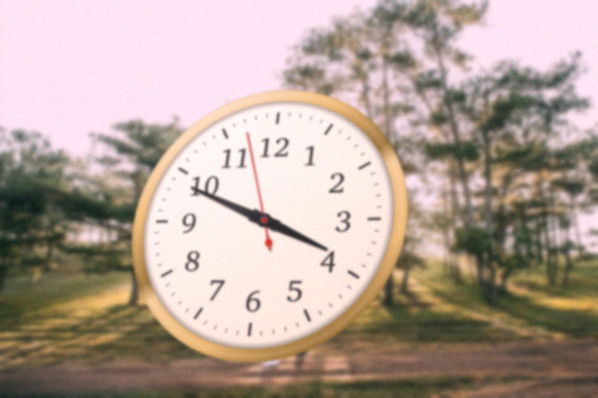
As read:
3,48,57
